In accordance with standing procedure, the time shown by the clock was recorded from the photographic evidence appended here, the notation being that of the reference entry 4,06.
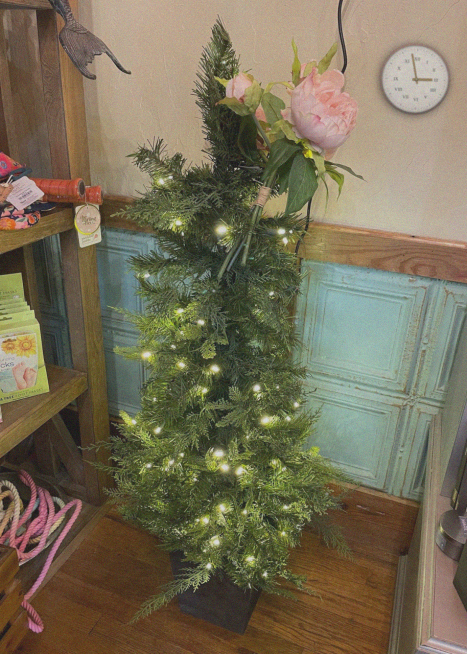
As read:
2,58
